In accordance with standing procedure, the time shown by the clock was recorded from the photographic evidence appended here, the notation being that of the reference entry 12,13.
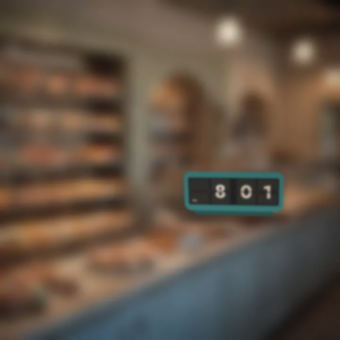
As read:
8,01
